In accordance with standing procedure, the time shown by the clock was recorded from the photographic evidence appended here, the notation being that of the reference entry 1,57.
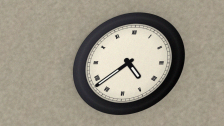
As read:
4,38
